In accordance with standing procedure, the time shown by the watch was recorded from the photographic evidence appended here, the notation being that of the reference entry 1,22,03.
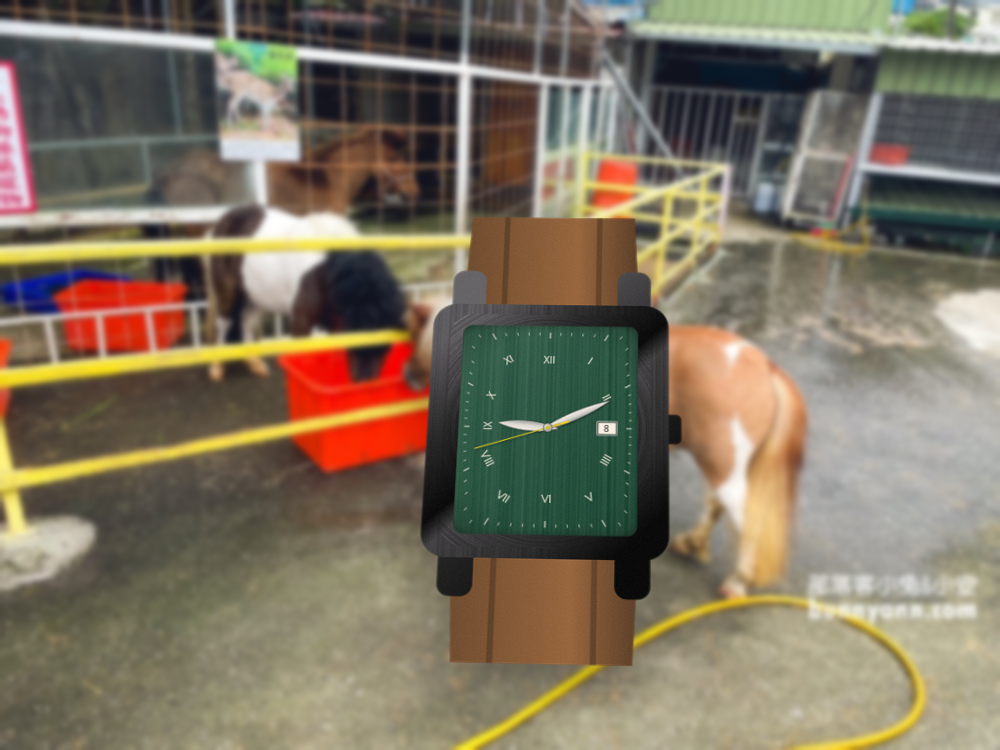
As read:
9,10,42
